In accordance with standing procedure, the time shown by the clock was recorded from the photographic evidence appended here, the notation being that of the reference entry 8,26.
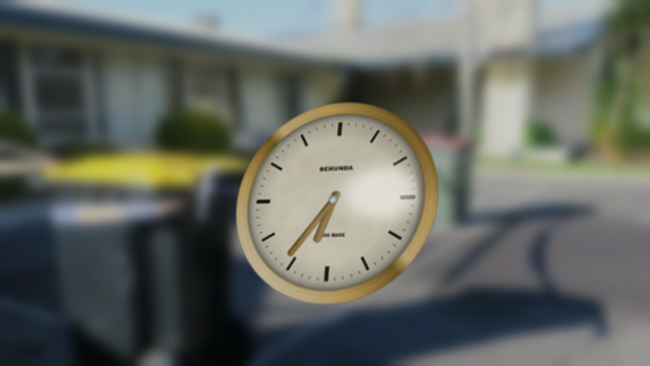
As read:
6,36
